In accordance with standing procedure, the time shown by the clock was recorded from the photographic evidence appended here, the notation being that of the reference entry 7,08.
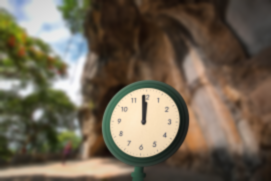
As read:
11,59
